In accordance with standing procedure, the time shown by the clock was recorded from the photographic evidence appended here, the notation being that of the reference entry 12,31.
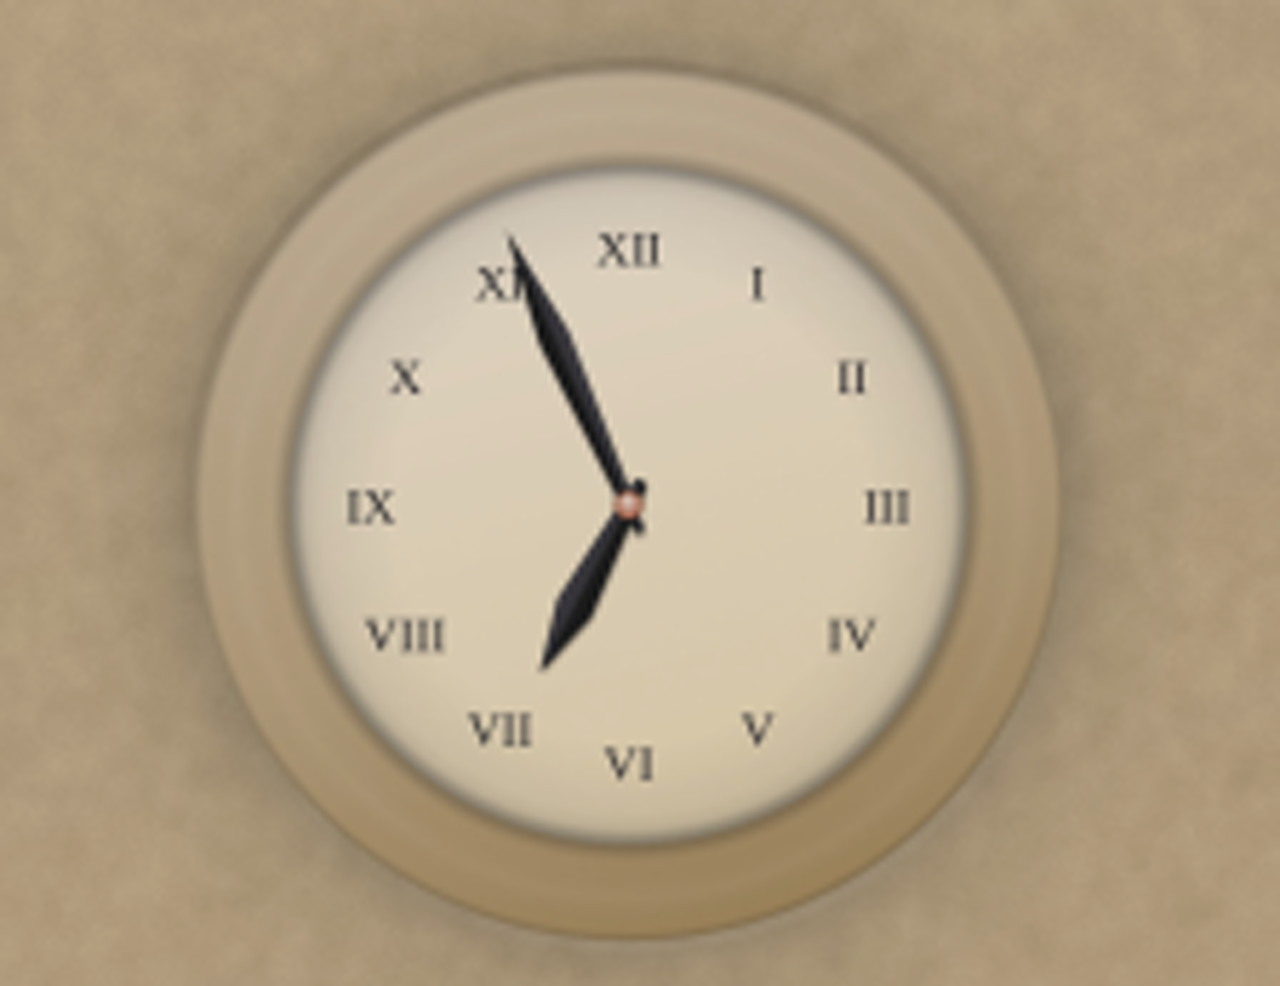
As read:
6,56
